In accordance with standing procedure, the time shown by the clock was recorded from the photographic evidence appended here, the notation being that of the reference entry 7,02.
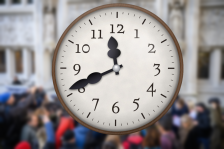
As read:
11,41
